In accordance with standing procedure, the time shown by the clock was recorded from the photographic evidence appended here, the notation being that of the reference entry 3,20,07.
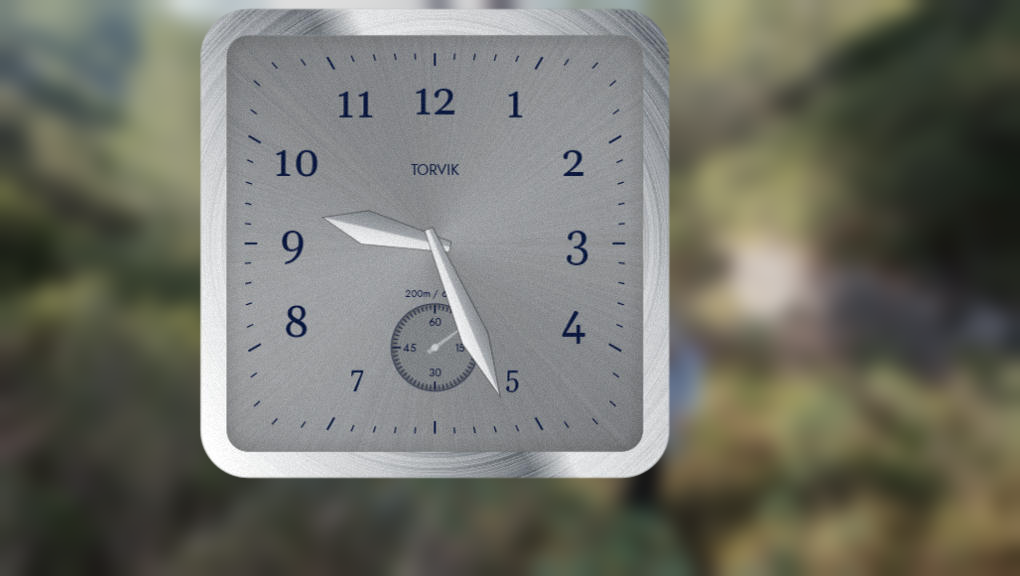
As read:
9,26,09
